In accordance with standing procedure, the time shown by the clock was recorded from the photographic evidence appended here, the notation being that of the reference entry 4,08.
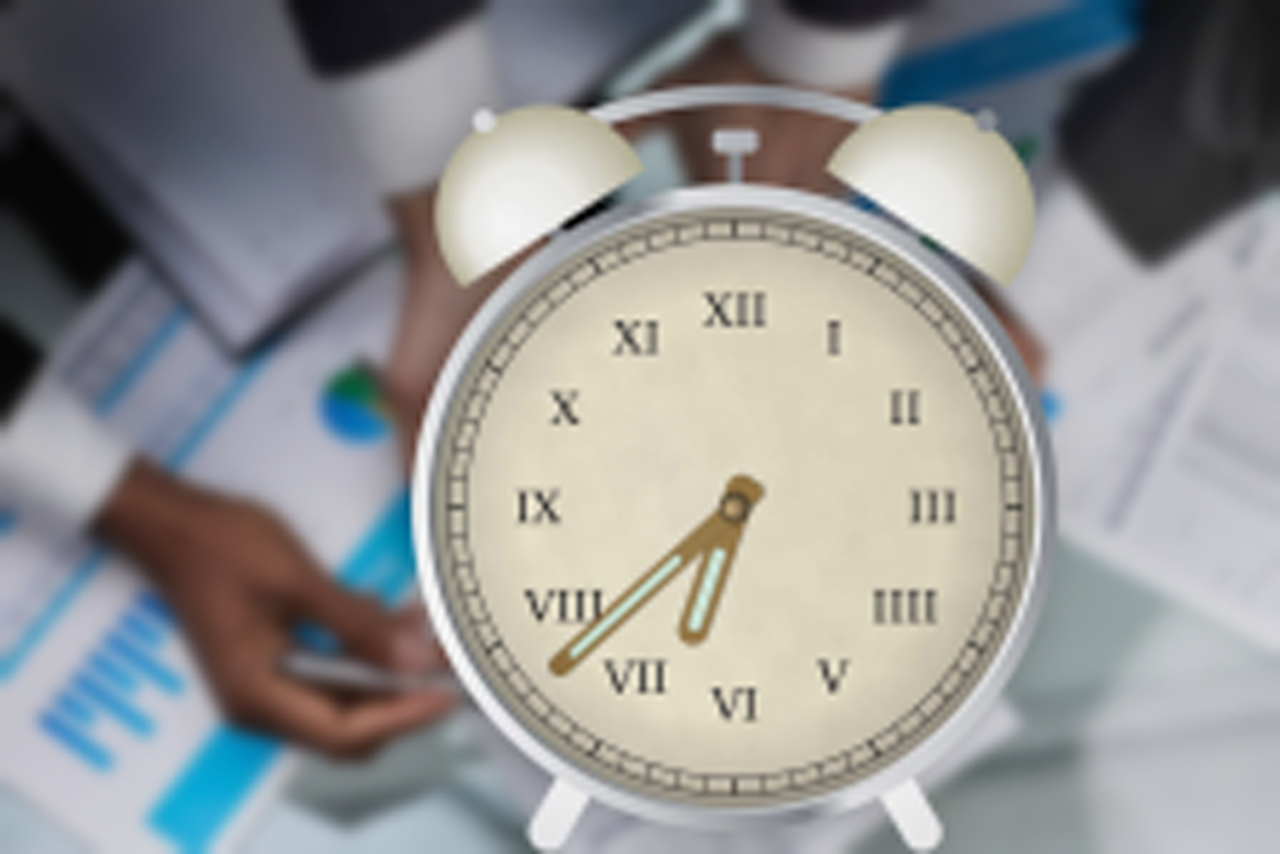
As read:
6,38
